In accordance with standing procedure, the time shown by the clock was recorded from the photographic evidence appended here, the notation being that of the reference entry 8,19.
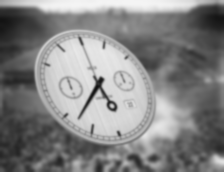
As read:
5,38
